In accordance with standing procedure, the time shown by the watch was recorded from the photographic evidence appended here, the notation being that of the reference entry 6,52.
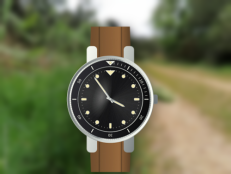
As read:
3,54
